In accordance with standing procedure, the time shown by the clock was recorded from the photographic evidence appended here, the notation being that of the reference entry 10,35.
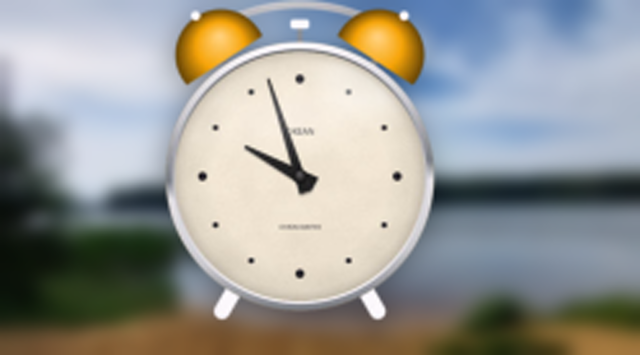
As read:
9,57
